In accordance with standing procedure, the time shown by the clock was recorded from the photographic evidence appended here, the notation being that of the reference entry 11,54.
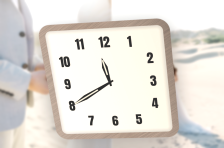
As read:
11,40
